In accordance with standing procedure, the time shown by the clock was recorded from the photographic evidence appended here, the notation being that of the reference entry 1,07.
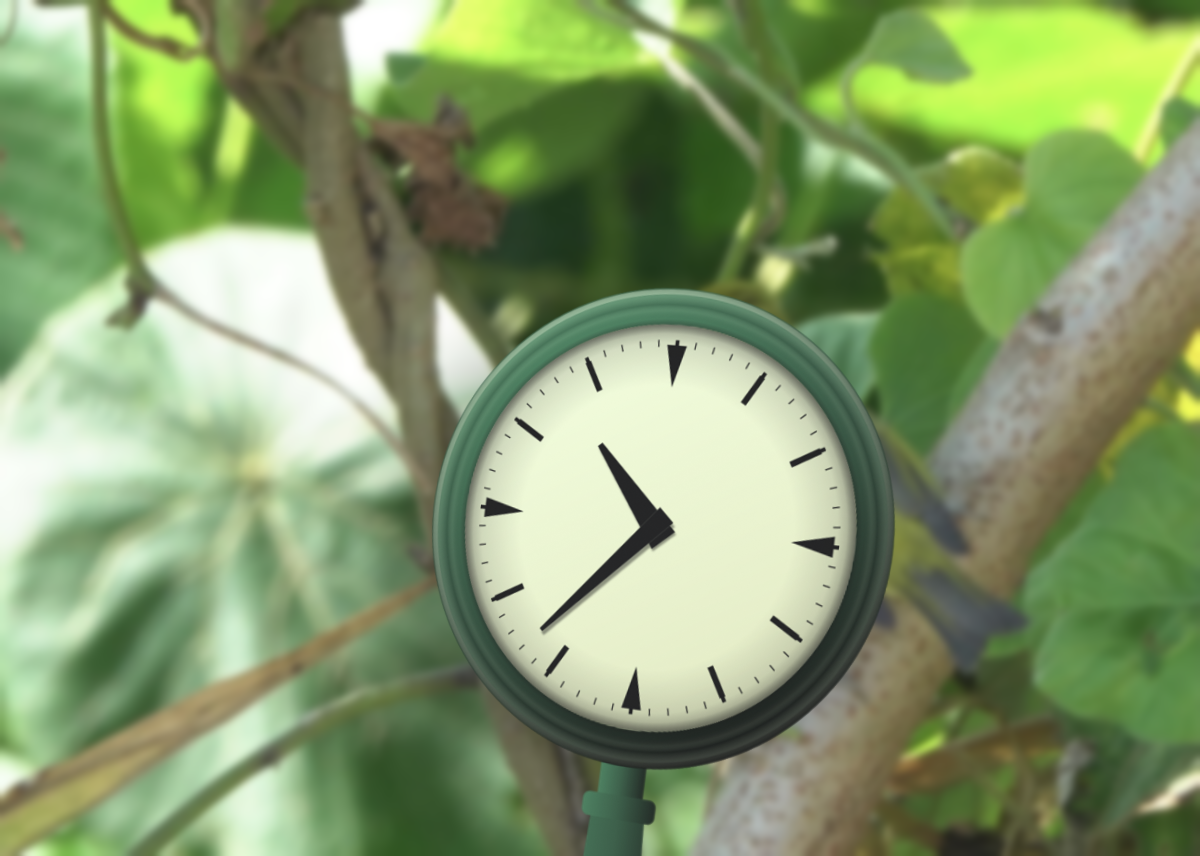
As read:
10,37
